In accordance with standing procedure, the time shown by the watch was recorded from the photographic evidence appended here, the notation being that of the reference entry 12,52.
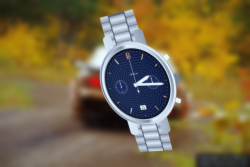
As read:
2,16
